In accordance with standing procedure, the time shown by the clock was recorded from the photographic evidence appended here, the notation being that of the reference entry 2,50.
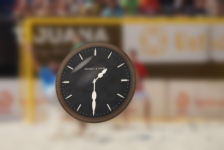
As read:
1,30
